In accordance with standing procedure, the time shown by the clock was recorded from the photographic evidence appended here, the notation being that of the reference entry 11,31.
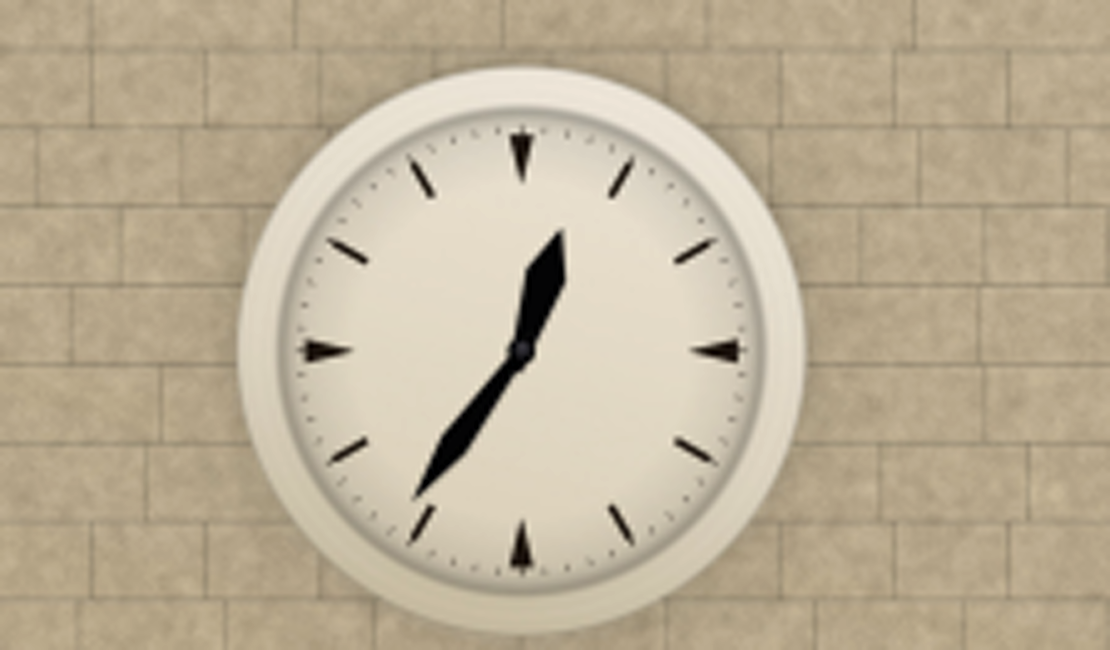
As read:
12,36
